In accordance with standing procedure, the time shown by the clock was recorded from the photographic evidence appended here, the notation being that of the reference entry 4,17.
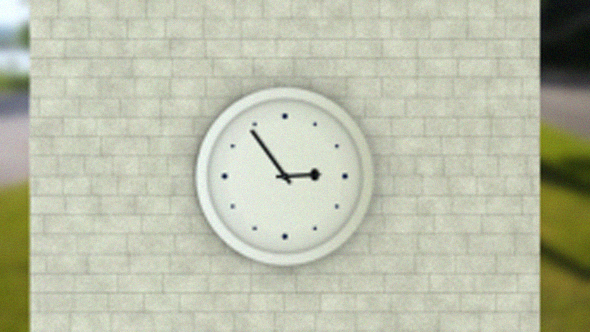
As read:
2,54
